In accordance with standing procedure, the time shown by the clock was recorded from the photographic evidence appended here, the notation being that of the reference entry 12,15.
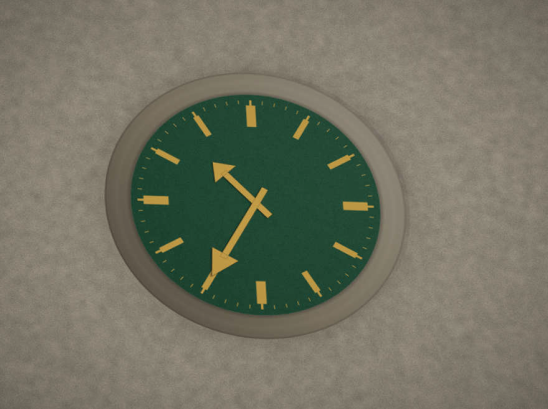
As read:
10,35
